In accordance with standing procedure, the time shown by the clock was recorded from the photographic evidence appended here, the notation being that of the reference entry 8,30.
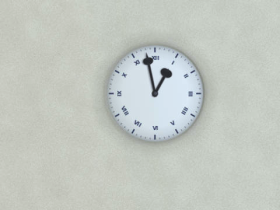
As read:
12,58
